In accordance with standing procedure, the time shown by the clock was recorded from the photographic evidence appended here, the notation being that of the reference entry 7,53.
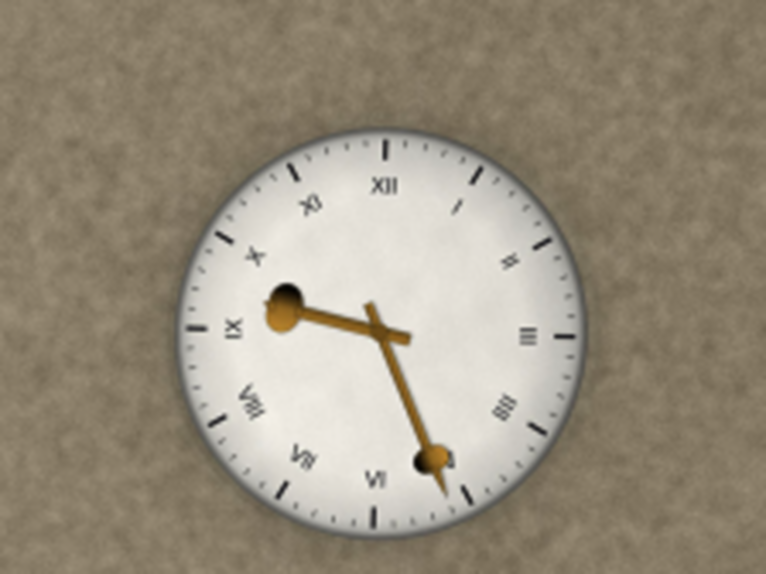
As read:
9,26
